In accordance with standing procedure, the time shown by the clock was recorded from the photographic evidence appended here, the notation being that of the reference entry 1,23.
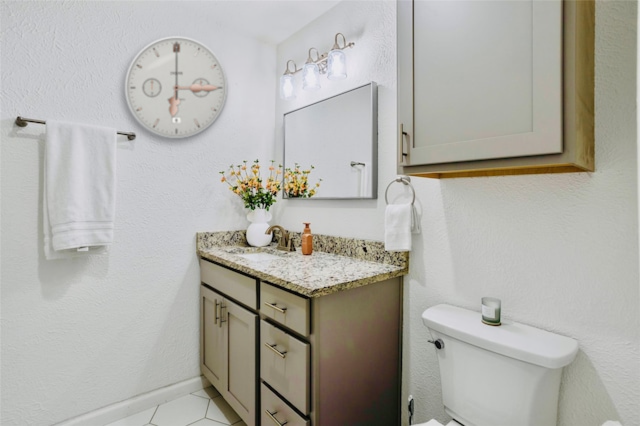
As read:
6,15
